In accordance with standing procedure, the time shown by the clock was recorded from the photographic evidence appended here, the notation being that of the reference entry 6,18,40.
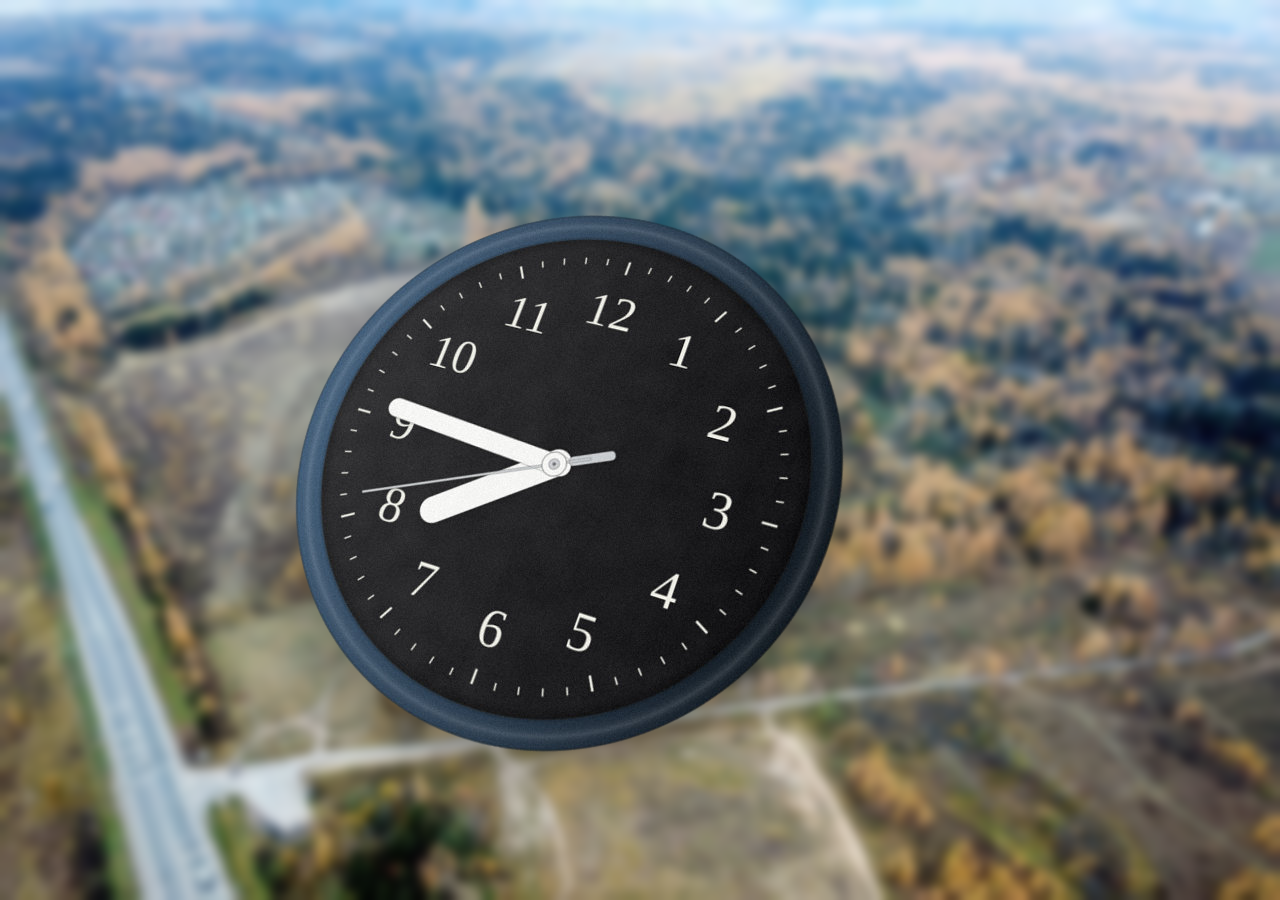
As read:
7,45,41
